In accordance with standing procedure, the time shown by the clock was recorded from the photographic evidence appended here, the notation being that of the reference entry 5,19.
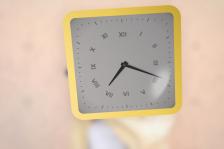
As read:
7,19
